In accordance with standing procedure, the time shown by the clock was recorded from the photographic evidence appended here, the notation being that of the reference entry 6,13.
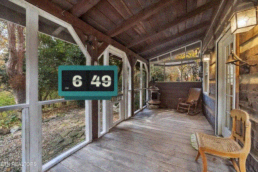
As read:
6,49
